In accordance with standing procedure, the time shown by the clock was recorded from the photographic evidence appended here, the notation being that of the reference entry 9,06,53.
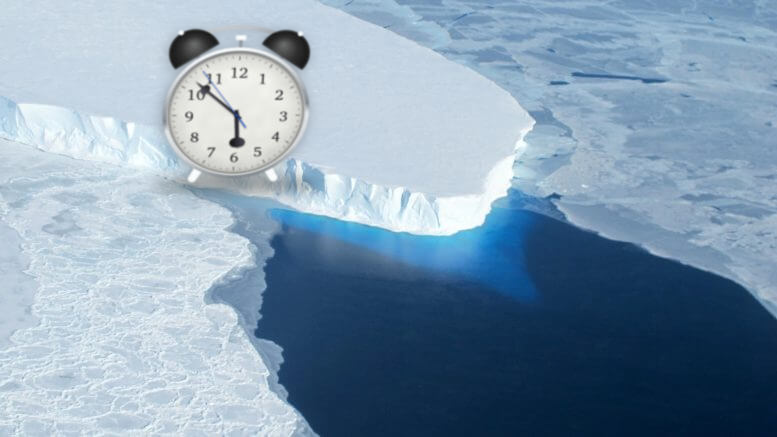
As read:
5,51,54
